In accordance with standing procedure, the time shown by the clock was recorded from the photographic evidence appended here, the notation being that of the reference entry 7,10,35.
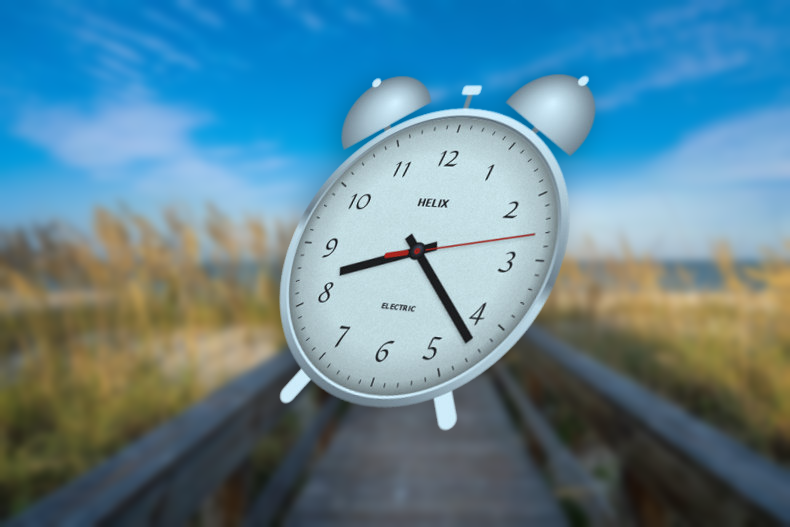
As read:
8,22,13
